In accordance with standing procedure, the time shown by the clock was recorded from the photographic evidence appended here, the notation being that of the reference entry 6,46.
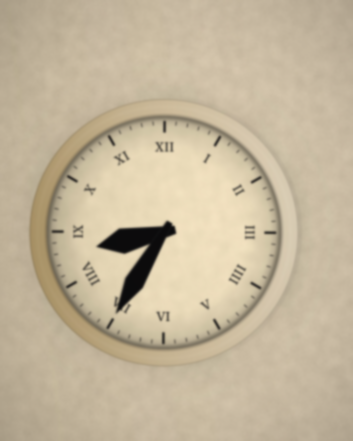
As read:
8,35
